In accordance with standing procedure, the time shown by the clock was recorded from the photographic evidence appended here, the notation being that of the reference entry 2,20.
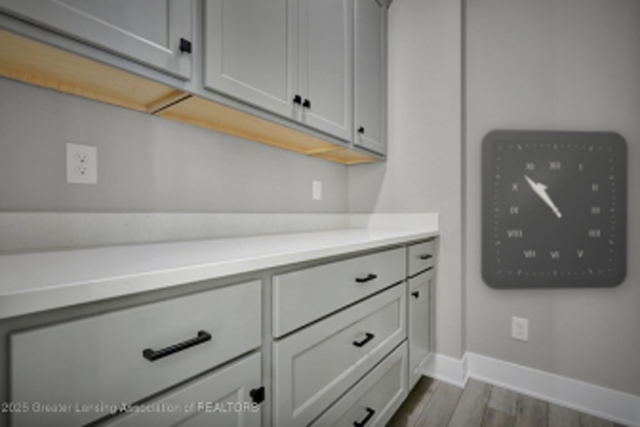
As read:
10,53
